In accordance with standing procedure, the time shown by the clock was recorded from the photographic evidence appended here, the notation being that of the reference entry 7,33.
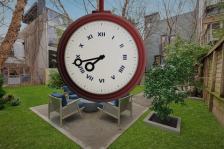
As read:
7,43
